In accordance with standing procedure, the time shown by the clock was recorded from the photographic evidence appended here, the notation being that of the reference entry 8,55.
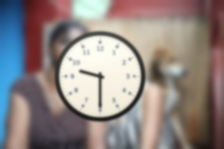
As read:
9,30
